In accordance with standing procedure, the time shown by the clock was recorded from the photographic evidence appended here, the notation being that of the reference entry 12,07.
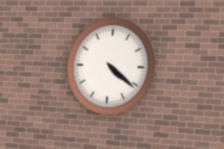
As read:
4,21
